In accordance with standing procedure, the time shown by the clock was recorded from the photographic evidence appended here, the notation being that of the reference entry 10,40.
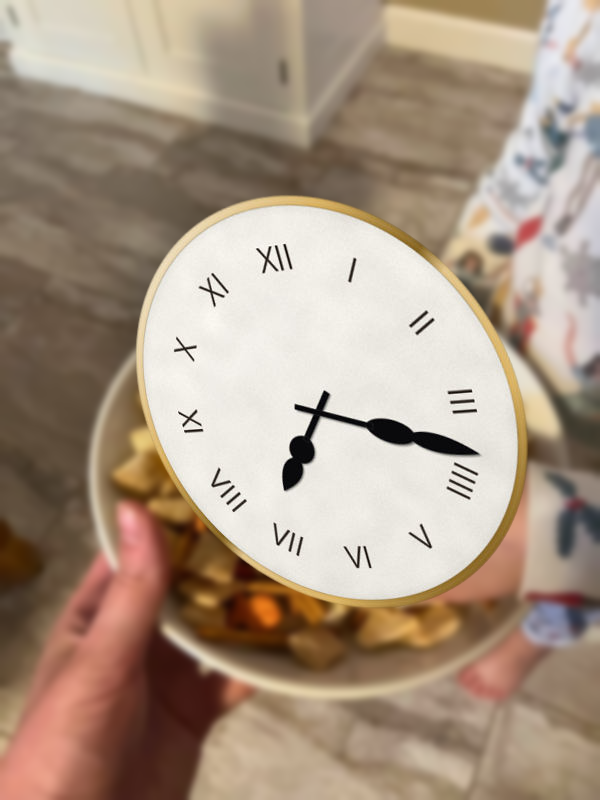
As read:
7,18
